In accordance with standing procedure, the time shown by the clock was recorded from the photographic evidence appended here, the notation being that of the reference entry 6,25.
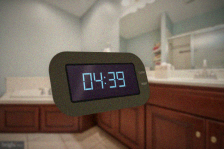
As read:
4,39
